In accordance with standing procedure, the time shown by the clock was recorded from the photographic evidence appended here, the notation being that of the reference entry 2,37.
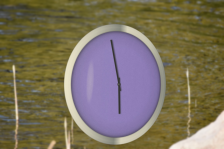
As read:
5,58
